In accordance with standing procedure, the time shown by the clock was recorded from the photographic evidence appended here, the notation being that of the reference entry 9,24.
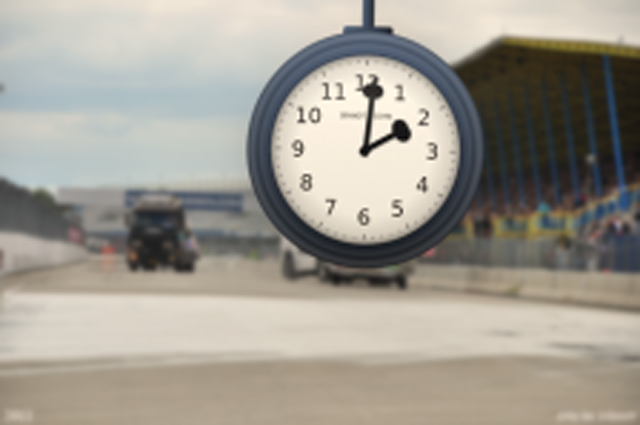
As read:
2,01
